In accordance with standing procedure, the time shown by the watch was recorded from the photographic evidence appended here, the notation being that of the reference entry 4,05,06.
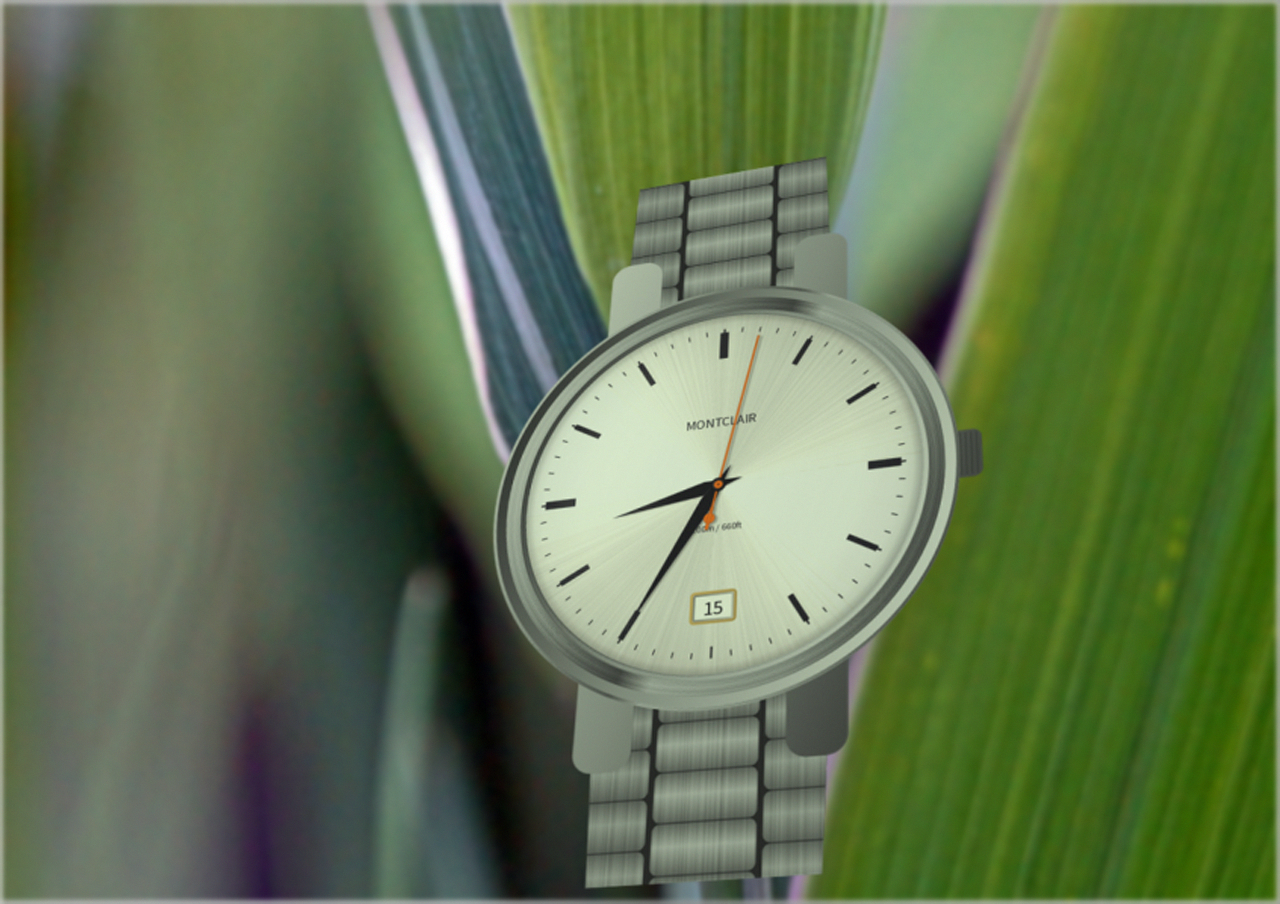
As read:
8,35,02
